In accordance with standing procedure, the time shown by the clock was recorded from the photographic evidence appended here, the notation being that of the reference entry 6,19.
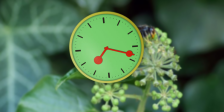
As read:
7,18
